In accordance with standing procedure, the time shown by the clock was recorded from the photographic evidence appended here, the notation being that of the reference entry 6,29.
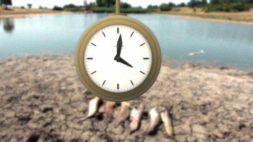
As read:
4,01
